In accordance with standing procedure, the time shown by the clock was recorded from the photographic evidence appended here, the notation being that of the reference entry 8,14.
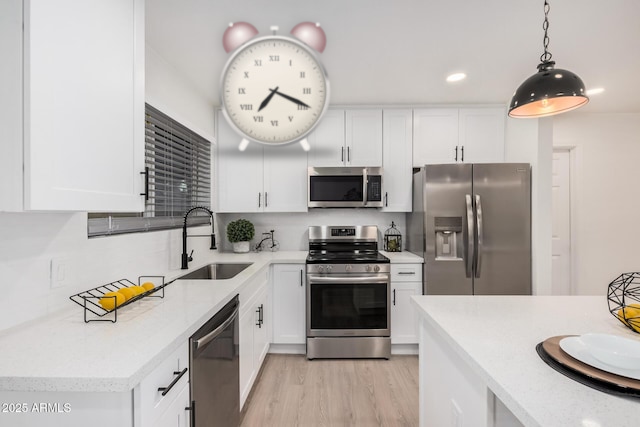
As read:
7,19
